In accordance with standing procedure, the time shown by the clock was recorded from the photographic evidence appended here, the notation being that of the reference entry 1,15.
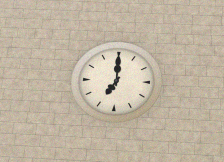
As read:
7,00
